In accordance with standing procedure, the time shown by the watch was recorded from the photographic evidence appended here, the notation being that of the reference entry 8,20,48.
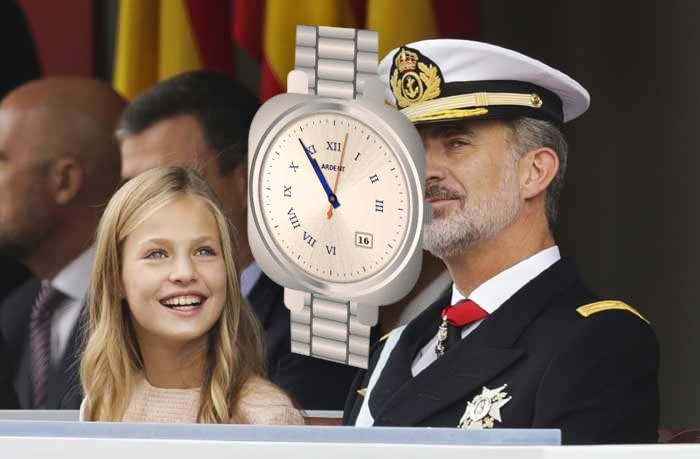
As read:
10,54,02
